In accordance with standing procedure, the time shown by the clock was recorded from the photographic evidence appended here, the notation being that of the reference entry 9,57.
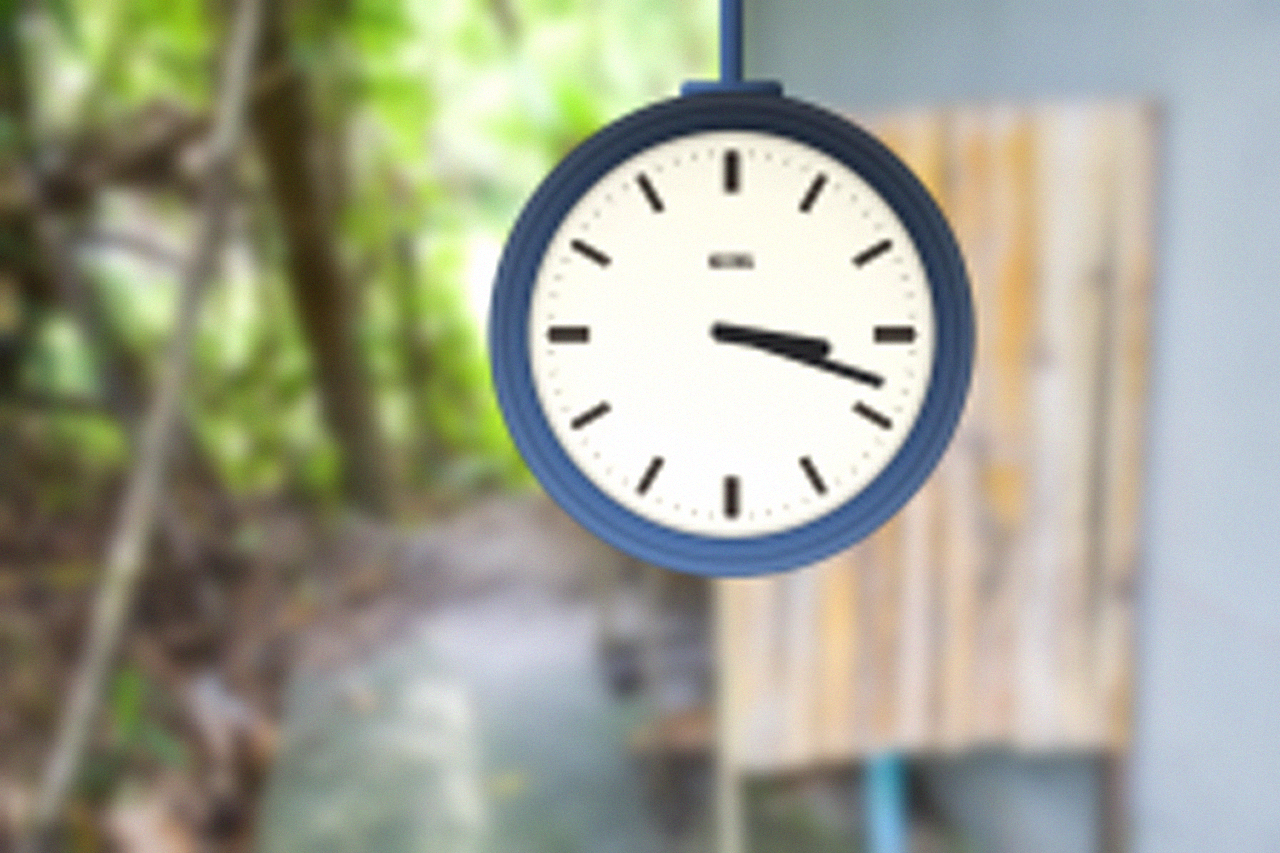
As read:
3,18
